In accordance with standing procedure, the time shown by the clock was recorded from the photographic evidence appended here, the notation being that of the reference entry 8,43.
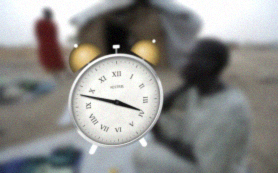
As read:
3,48
